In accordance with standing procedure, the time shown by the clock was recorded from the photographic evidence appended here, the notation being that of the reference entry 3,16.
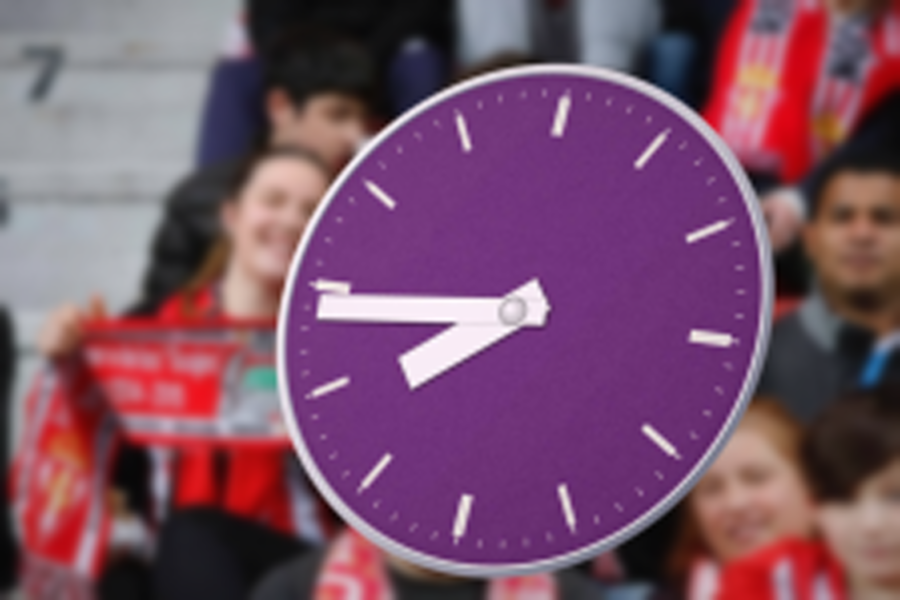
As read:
7,44
